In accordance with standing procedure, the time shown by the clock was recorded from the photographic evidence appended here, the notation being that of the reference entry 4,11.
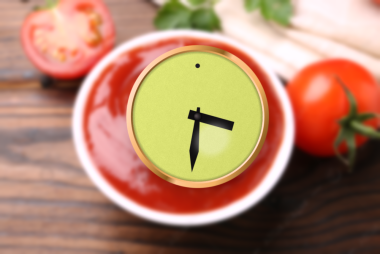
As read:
3,31
